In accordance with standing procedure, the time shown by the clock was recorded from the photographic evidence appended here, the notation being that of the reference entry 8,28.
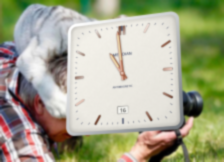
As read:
10,59
